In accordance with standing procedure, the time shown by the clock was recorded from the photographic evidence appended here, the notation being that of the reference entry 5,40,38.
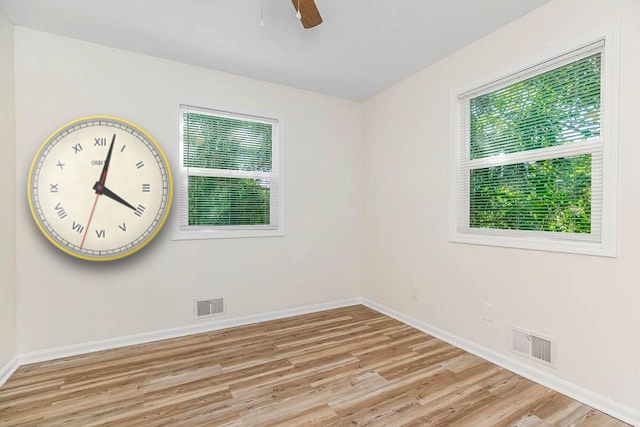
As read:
4,02,33
